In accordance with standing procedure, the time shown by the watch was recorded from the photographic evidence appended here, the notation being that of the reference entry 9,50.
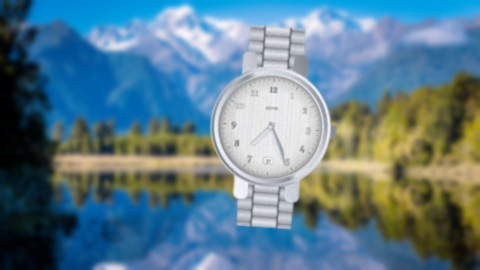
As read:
7,26
